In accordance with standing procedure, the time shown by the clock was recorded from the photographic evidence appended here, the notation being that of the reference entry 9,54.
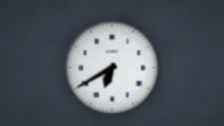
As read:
6,40
